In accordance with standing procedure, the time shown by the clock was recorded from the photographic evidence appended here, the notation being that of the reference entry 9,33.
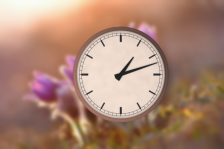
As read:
1,12
